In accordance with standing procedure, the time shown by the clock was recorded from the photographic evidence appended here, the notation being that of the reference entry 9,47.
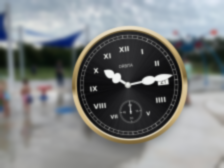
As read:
10,14
